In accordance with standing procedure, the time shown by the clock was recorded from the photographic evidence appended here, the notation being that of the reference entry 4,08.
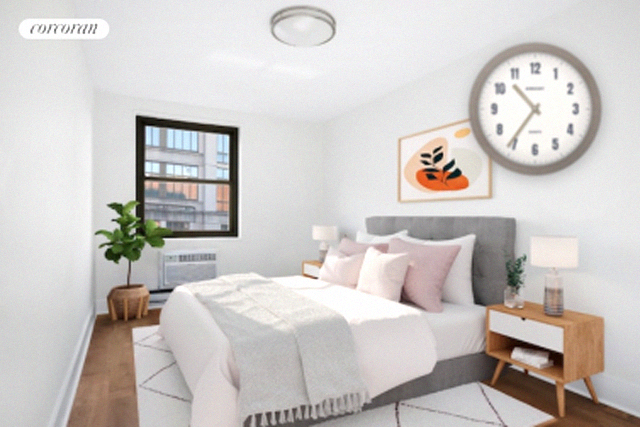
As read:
10,36
